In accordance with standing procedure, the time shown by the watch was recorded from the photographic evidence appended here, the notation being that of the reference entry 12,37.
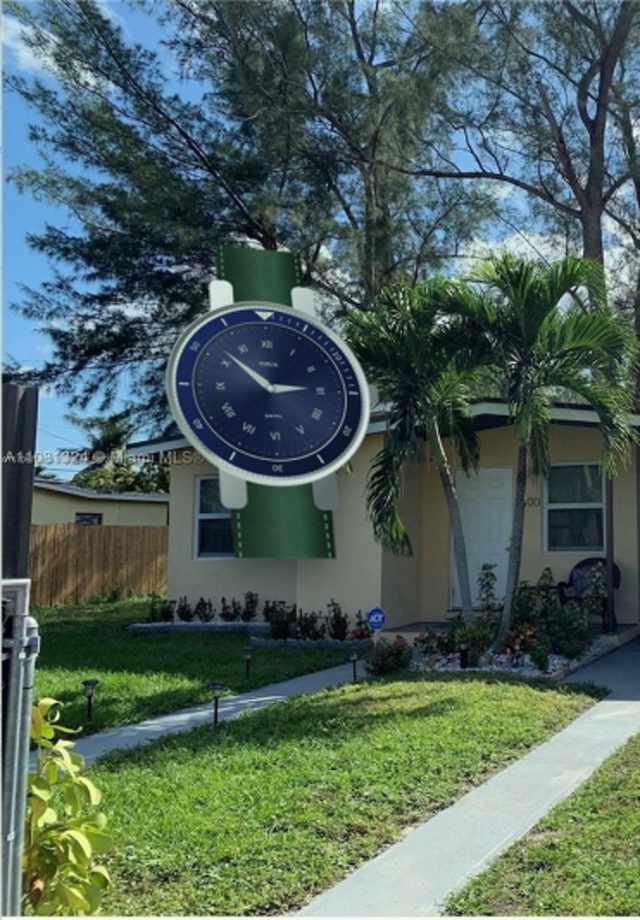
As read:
2,52
